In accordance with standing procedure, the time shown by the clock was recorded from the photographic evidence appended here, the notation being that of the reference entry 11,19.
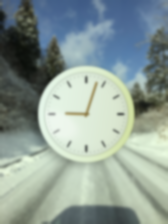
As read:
9,03
